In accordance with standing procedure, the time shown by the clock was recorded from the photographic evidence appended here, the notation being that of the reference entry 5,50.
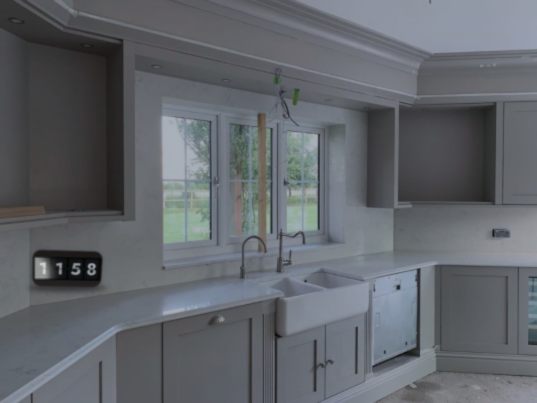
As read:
11,58
